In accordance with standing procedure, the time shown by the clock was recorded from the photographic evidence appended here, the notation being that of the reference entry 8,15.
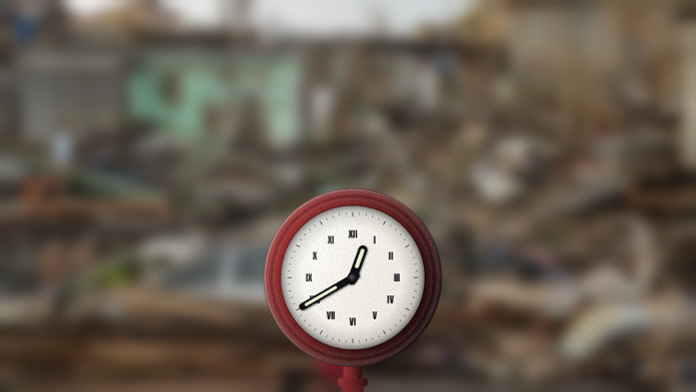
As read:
12,40
